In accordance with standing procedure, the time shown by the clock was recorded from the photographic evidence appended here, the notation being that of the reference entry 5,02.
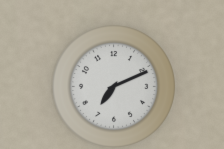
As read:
7,11
